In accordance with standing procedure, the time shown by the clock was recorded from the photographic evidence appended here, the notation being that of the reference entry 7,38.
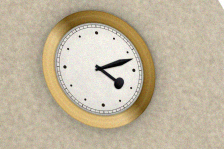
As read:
4,12
